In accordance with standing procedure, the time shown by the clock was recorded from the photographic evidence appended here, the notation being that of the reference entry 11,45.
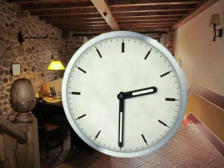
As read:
2,30
